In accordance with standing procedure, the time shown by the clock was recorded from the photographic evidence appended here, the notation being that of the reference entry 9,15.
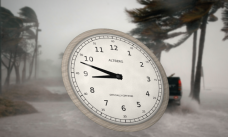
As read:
8,48
